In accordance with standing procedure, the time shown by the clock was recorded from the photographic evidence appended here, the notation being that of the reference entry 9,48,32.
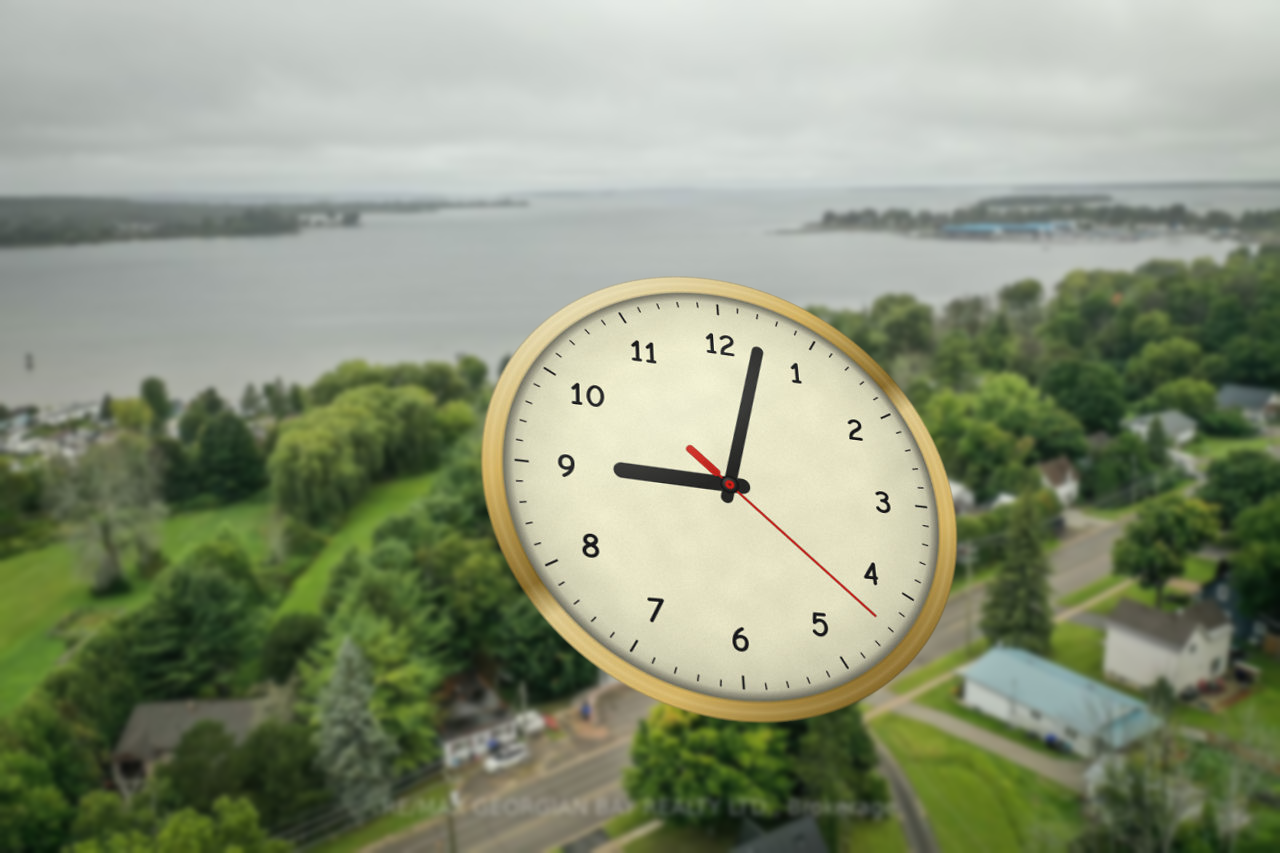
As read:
9,02,22
